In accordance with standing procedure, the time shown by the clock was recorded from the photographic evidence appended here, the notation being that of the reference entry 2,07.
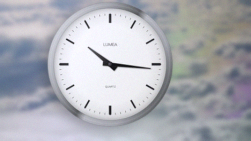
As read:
10,16
